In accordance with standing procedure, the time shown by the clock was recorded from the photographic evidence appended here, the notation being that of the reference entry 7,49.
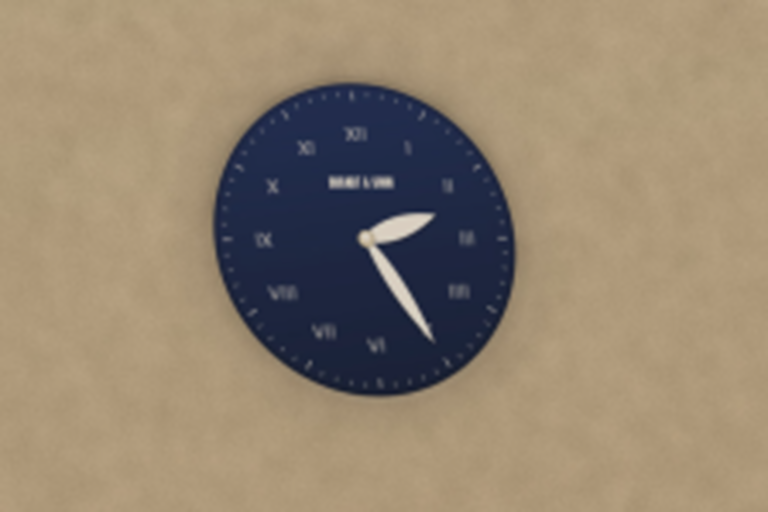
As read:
2,25
